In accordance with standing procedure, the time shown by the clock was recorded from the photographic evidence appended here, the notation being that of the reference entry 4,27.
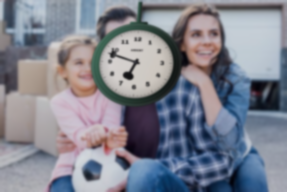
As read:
6,48
